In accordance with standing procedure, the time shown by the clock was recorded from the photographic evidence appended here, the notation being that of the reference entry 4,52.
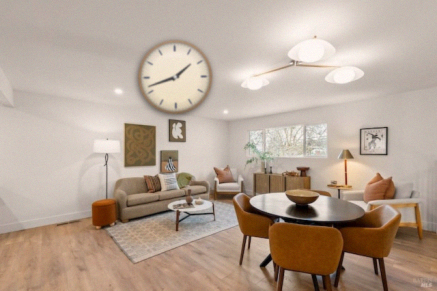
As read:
1,42
